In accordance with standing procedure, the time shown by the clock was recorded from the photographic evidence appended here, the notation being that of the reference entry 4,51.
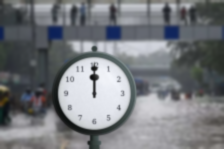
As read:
12,00
